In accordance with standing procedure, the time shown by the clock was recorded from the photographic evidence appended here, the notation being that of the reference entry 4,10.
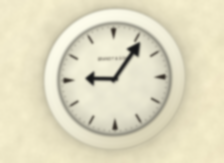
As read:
9,06
